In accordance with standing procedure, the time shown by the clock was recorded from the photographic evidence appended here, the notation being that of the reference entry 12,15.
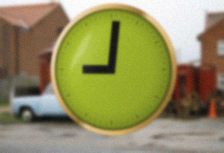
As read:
9,01
